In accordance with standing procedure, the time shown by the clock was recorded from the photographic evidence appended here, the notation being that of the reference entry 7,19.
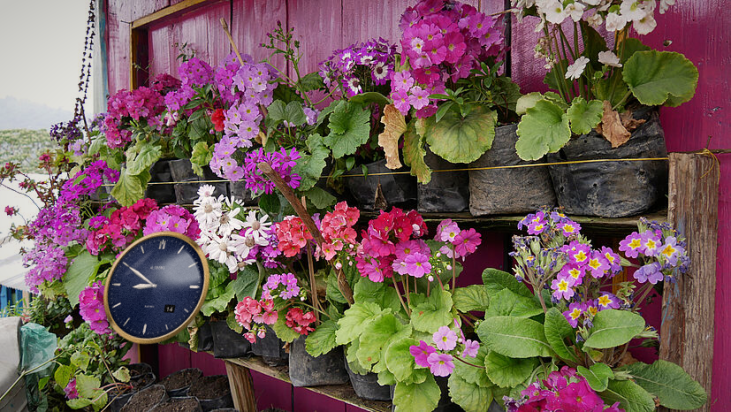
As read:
8,50
